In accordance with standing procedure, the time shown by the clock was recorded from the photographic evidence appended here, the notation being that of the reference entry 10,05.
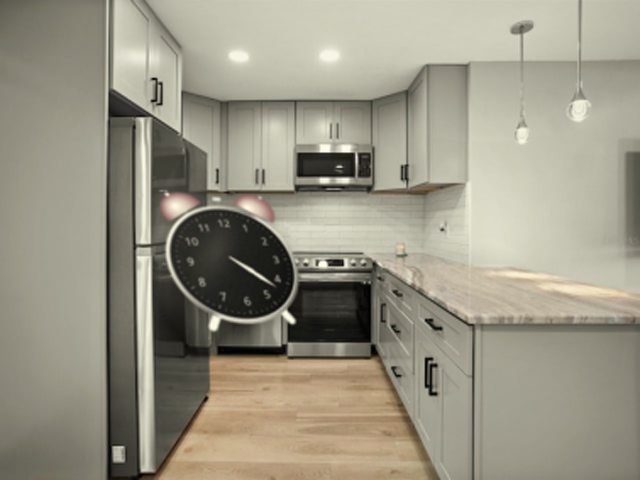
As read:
4,22
